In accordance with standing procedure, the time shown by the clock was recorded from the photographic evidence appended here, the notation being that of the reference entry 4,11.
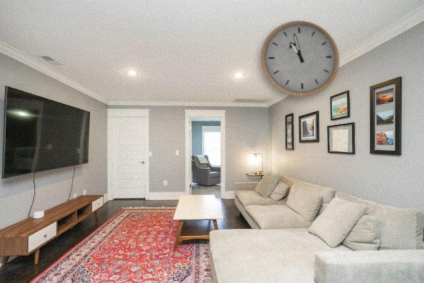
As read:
10,58
